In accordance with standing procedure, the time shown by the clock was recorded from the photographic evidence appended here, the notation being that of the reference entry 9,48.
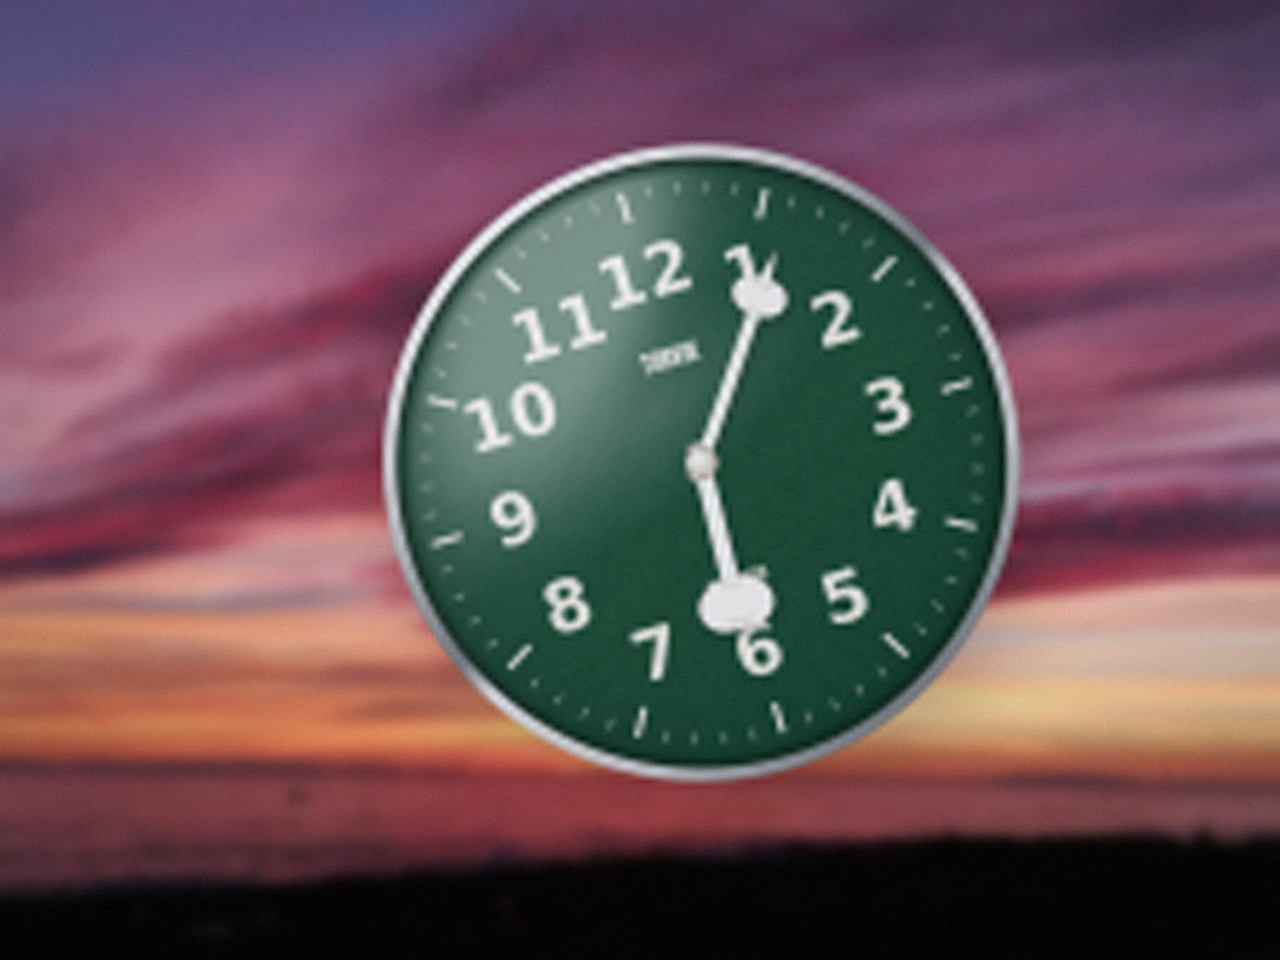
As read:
6,06
